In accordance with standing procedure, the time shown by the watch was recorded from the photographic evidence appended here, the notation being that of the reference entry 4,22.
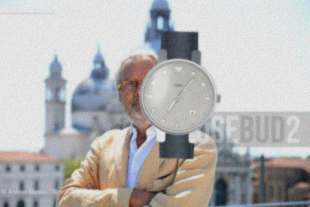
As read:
7,06
